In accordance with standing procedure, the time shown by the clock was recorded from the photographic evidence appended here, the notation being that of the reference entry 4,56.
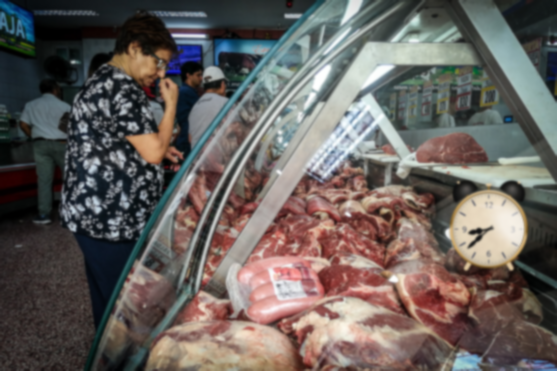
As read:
8,38
